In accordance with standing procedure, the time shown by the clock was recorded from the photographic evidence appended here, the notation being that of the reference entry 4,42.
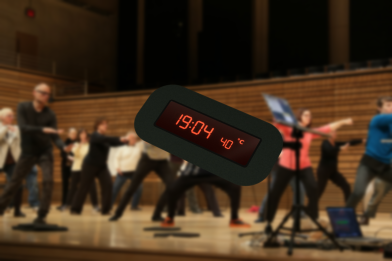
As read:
19,04
